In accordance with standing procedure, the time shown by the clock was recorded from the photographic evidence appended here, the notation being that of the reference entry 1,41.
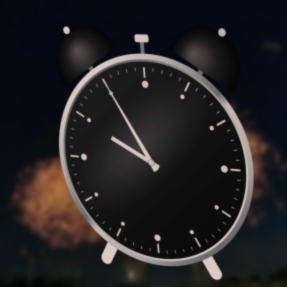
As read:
9,55
